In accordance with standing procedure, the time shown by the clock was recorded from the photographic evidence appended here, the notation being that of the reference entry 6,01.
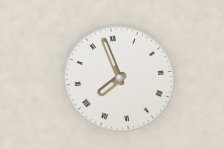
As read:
7,58
